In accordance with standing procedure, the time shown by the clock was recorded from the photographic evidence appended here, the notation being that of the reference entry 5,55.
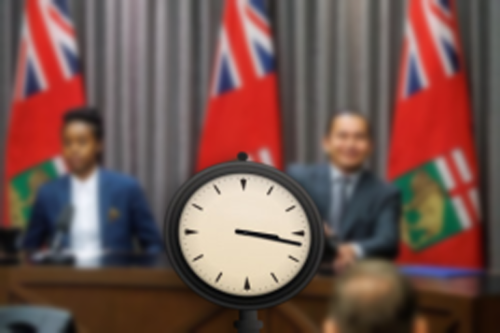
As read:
3,17
